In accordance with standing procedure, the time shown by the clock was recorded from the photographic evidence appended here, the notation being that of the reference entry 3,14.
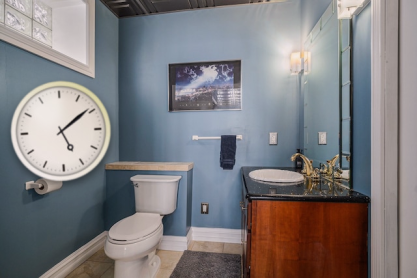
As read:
5,09
